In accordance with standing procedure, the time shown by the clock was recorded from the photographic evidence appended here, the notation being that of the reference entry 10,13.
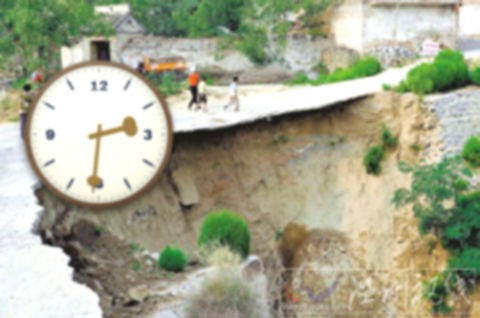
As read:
2,31
